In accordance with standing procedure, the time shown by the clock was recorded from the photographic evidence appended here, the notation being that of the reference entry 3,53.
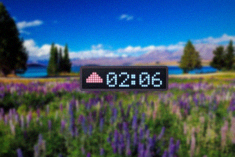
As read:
2,06
